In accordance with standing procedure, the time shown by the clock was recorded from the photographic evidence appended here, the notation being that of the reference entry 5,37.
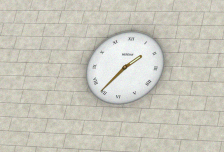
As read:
1,36
